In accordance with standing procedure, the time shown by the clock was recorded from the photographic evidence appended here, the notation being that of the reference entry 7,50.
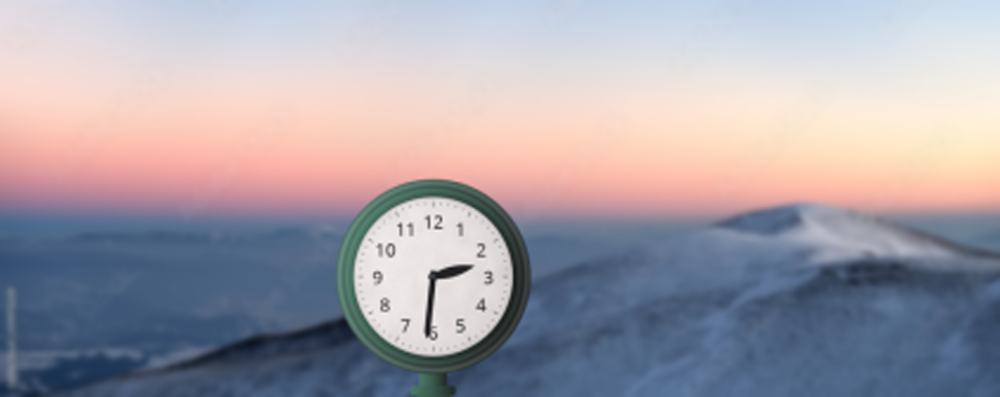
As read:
2,31
